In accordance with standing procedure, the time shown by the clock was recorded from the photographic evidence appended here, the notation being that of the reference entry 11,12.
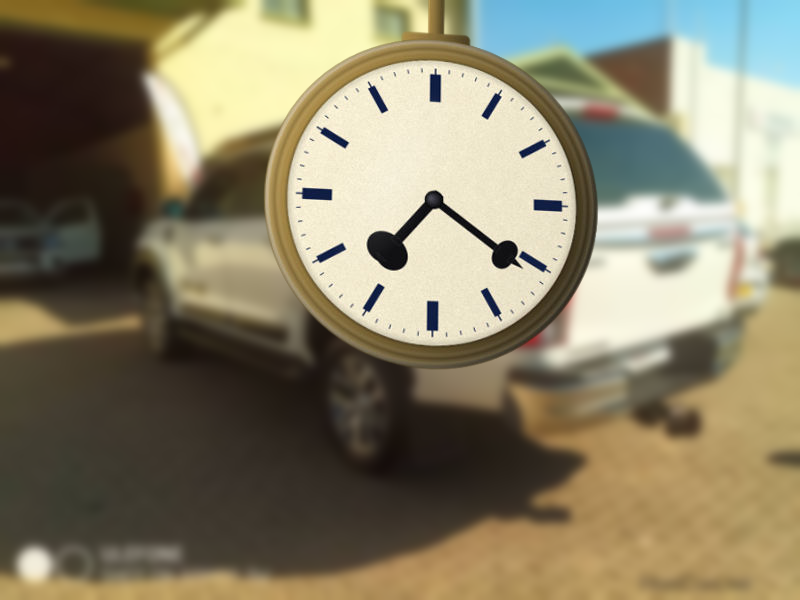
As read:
7,21
